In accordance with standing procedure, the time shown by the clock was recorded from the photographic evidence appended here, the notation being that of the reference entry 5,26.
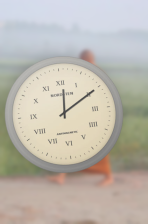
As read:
12,10
